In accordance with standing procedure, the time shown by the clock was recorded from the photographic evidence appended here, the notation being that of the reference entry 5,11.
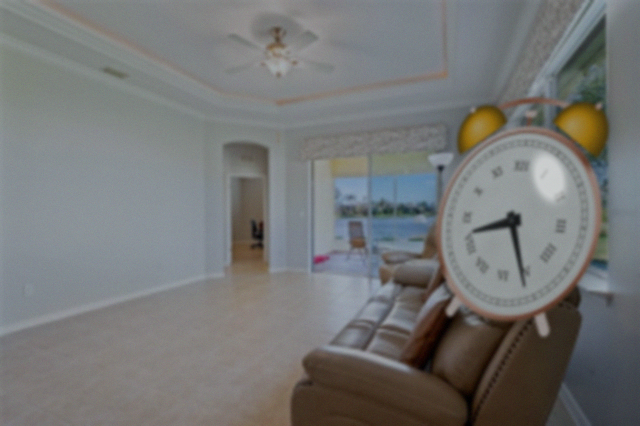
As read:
8,26
